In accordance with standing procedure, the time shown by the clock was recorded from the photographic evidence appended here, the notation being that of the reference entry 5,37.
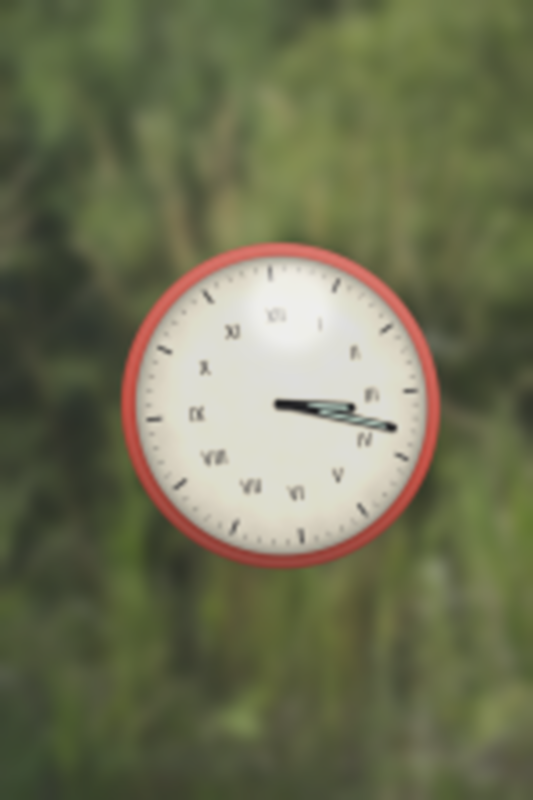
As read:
3,18
